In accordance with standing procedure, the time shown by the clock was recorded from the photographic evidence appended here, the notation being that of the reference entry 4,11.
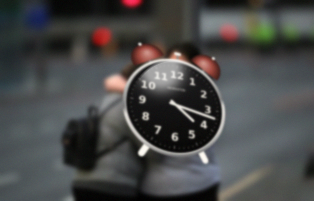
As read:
4,17
